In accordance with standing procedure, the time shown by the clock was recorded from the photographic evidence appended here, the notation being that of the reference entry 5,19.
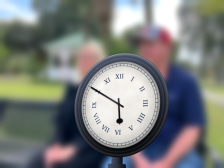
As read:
5,50
